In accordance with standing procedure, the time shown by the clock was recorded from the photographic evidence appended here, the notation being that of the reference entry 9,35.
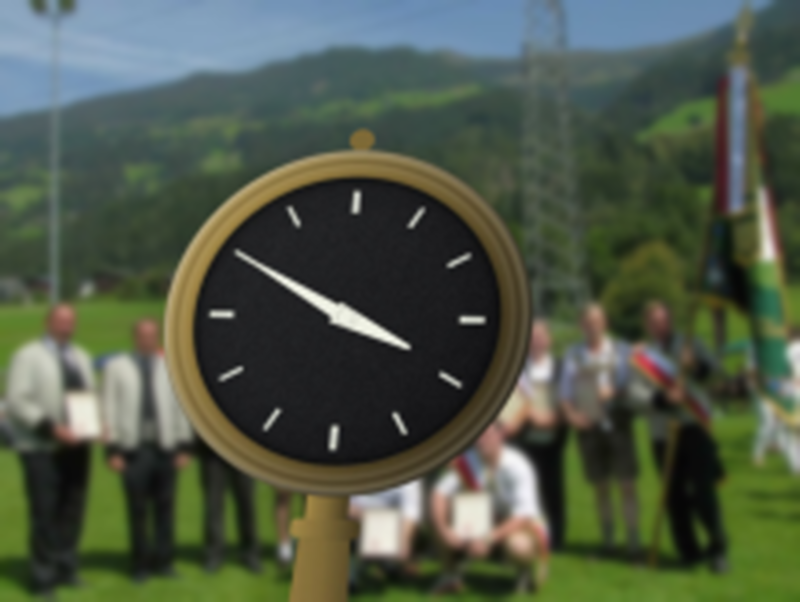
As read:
3,50
